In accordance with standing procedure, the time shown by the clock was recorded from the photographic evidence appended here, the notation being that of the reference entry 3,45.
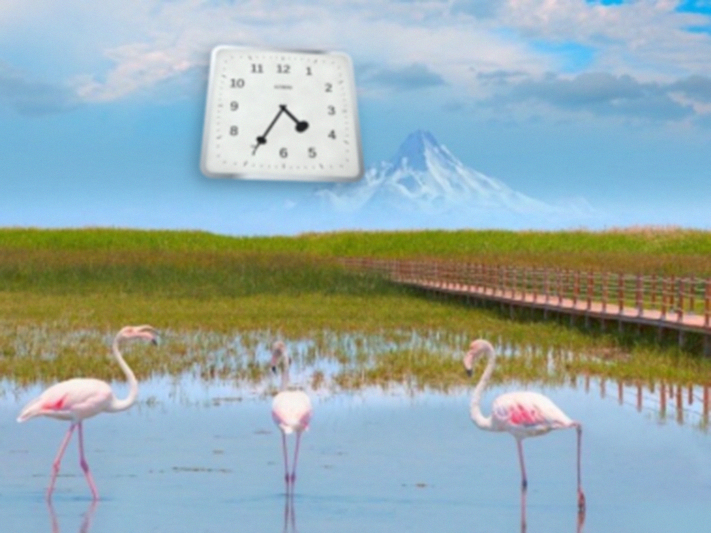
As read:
4,35
